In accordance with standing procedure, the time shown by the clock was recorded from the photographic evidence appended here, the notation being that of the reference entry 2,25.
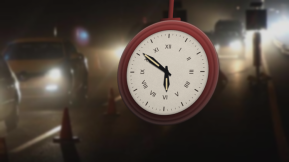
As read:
5,51
